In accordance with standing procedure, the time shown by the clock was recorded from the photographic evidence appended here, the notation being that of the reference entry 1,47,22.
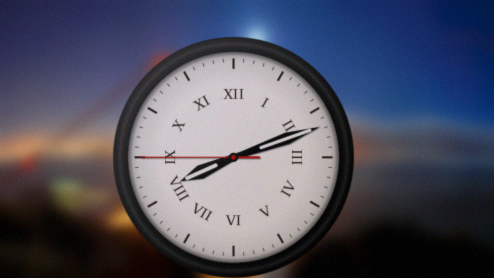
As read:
8,11,45
